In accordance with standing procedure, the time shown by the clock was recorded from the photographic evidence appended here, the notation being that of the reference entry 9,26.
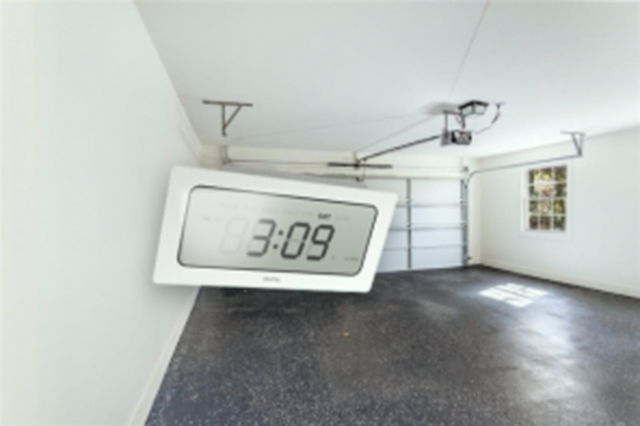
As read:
3,09
